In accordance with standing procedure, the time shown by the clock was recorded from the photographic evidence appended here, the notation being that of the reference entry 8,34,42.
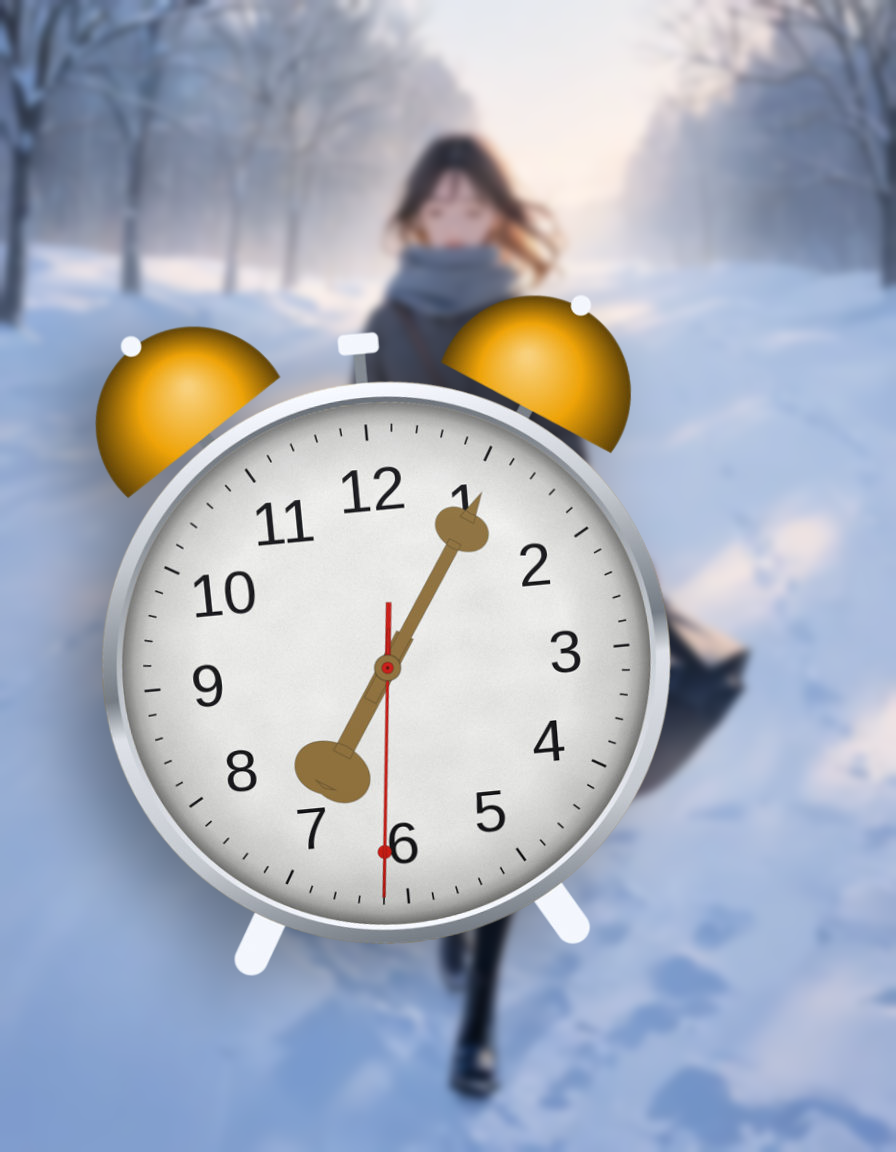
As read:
7,05,31
